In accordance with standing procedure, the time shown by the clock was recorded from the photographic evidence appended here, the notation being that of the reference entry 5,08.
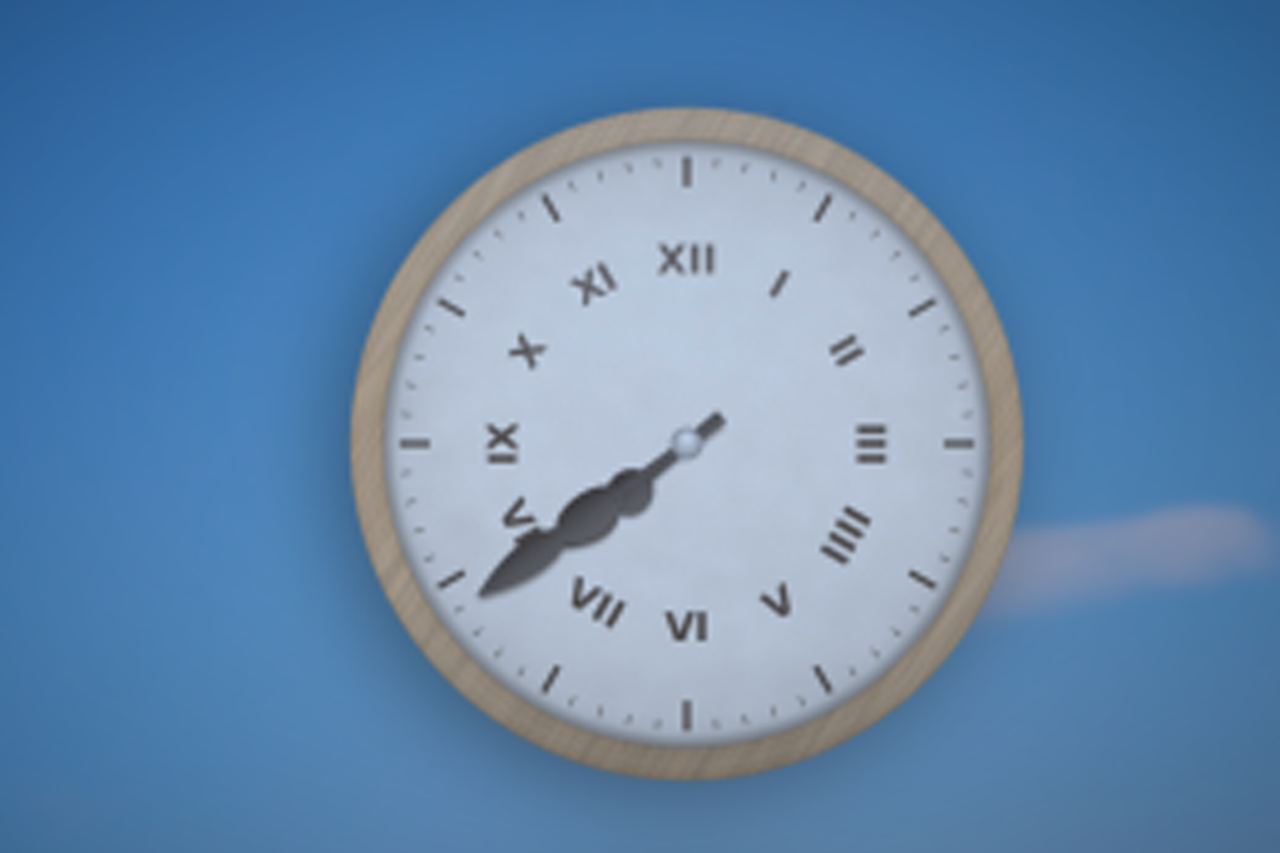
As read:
7,39
